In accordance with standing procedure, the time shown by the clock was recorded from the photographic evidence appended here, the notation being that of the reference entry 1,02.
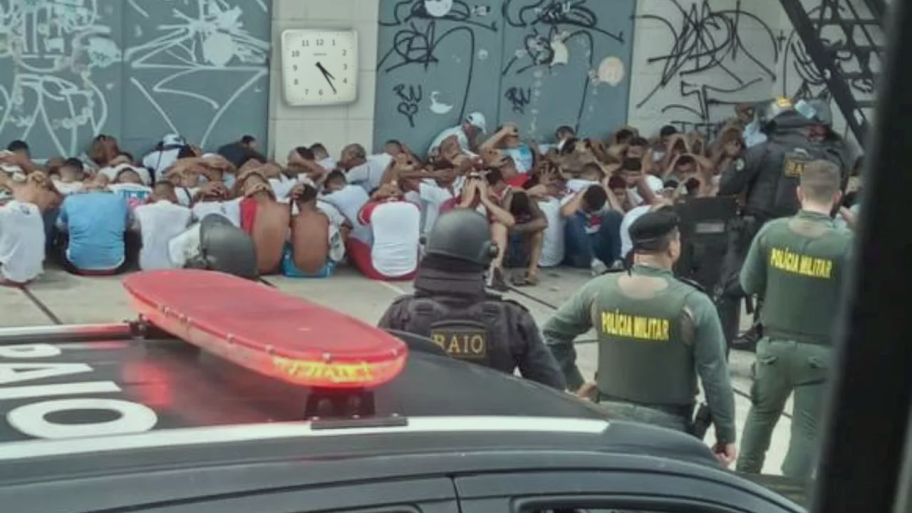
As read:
4,25
